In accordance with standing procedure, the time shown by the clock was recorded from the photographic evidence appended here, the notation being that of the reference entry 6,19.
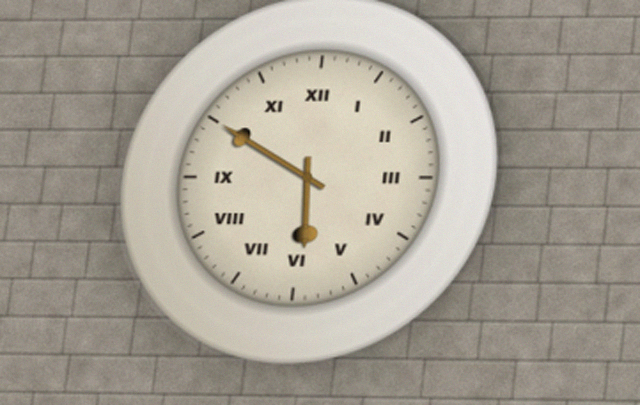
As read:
5,50
